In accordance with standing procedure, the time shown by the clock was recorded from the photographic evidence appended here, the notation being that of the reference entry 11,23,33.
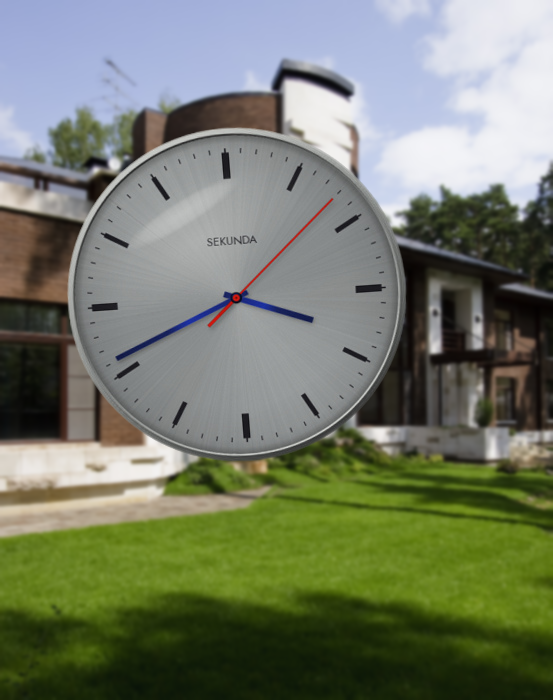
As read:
3,41,08
